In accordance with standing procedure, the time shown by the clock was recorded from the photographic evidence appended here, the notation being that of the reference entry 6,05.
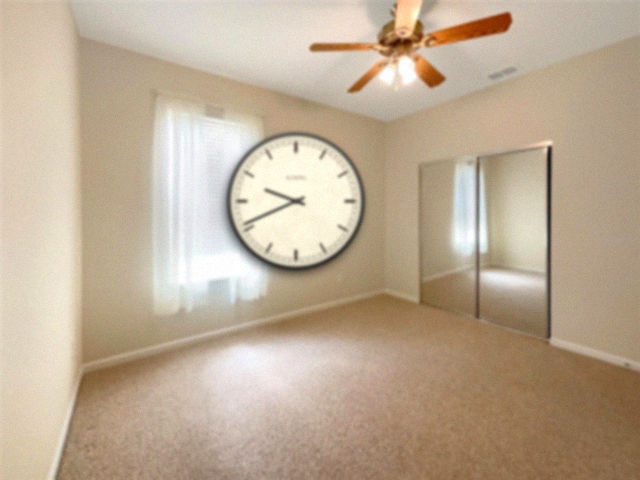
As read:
9,41
